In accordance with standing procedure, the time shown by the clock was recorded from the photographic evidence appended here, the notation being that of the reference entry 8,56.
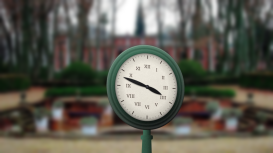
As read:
3,48
